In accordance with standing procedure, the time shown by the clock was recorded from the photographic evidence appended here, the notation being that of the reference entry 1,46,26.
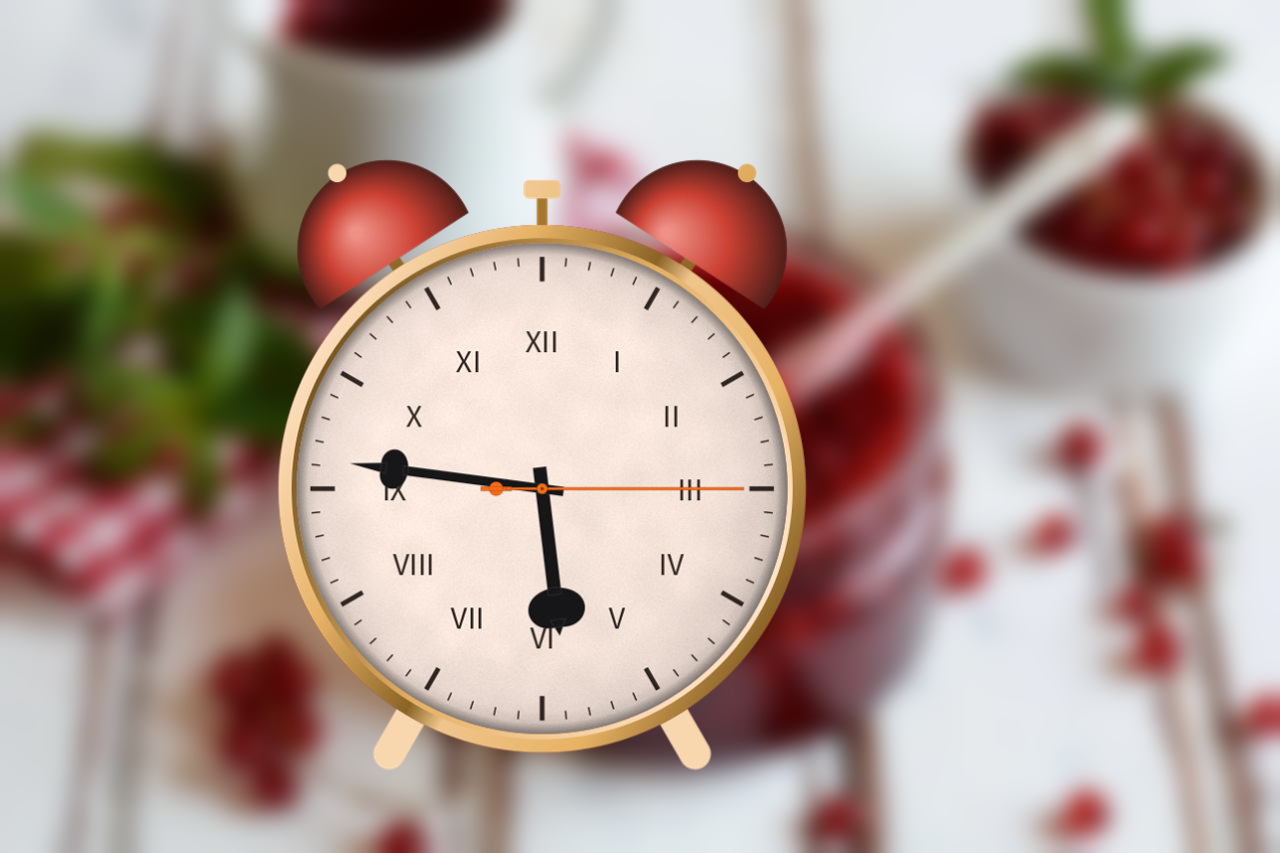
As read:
5,46,15
